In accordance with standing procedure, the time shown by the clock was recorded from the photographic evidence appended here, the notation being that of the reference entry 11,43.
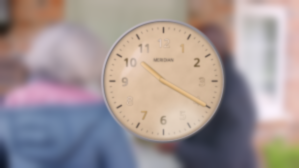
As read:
10,20
